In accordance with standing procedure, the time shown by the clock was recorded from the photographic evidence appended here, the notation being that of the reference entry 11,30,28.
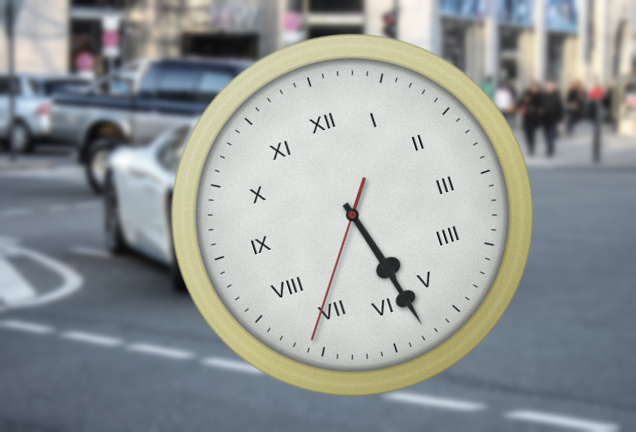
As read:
5,27,36
